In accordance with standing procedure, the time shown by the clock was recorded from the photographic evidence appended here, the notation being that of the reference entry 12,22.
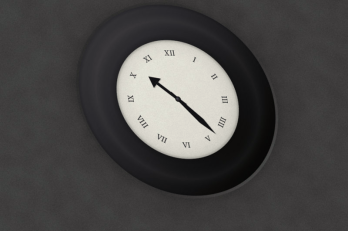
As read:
10,23
